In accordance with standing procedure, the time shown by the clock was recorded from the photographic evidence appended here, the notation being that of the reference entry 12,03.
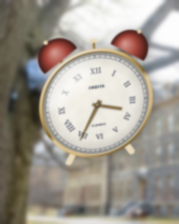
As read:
3,35
